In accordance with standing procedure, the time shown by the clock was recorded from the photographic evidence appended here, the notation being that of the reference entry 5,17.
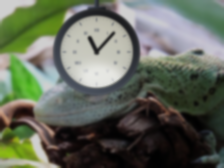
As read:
11,07
